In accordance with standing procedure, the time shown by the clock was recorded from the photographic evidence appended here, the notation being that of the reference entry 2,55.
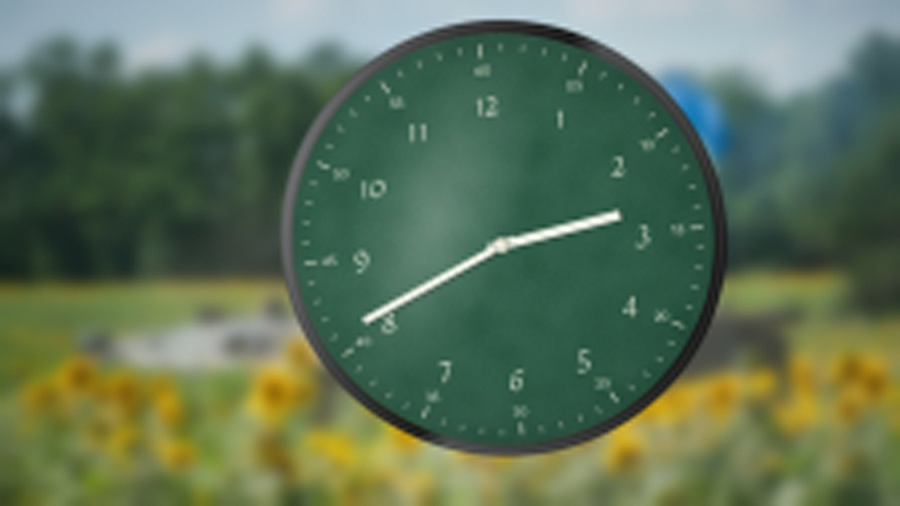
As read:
2,41
